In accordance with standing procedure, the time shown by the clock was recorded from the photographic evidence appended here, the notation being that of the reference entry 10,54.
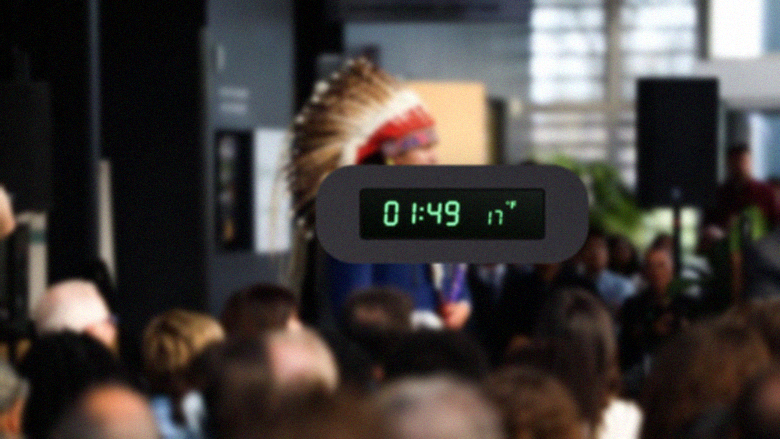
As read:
1,49
